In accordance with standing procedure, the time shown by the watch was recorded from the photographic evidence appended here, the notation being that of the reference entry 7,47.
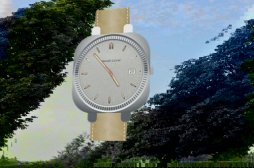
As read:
4,53
